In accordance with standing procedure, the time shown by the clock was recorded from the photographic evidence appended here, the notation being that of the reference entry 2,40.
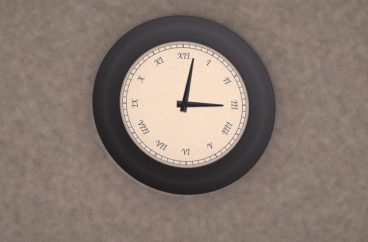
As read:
3,02
